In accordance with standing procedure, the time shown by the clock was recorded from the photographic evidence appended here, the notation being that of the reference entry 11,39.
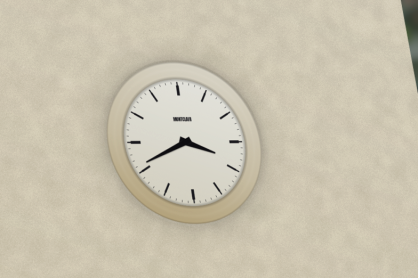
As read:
3,41
